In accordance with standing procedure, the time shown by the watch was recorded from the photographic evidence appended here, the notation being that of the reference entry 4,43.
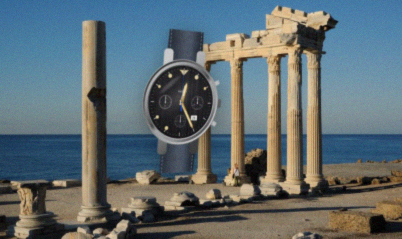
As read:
12,25
